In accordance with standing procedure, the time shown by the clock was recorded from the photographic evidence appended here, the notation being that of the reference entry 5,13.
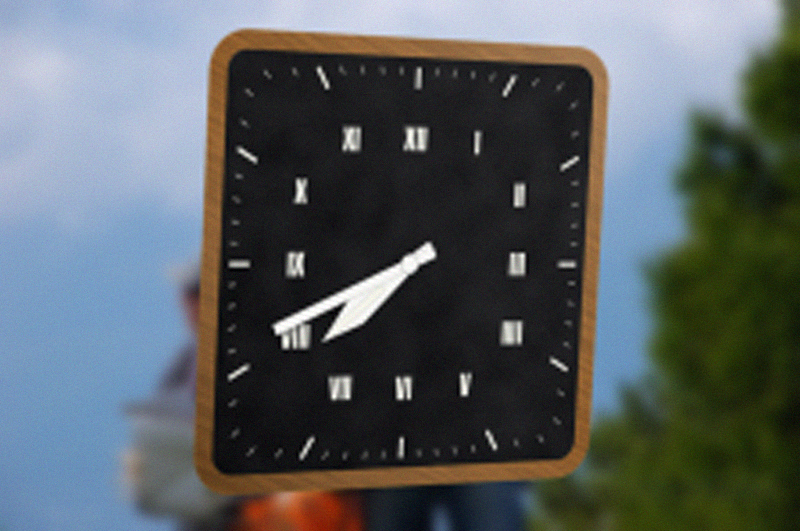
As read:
7,41
